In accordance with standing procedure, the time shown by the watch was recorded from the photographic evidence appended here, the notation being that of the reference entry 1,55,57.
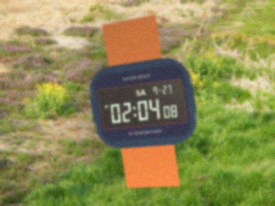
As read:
2,04,08
